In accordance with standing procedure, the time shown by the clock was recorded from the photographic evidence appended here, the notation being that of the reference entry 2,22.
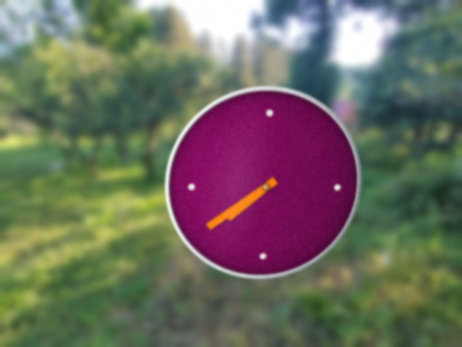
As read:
7,39
